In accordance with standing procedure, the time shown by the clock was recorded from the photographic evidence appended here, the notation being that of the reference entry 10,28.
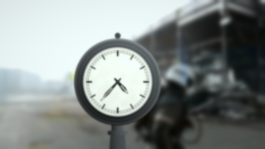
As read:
4,37
